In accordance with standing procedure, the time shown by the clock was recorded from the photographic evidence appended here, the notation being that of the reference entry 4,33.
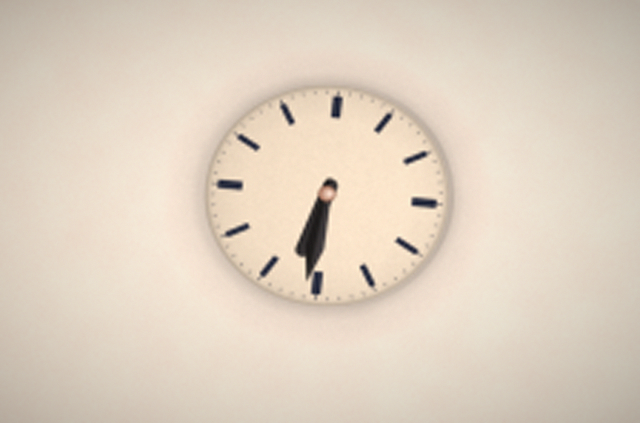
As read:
6,31
